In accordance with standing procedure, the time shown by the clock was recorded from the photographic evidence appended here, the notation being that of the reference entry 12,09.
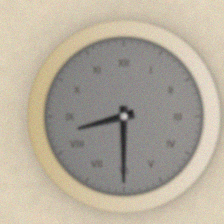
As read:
8,30
